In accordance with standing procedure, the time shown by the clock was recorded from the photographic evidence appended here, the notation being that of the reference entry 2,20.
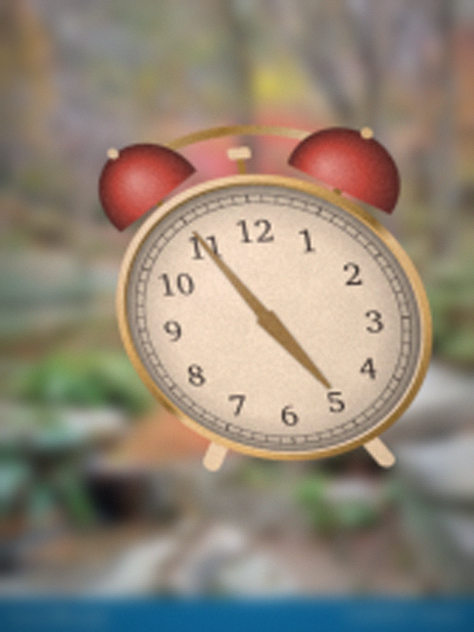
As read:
4,55
